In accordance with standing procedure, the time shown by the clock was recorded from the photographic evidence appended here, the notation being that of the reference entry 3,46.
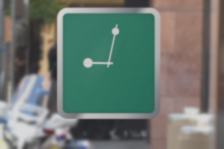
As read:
9,02
